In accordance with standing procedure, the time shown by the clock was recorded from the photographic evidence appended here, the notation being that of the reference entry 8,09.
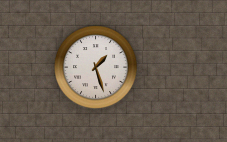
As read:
1,27
